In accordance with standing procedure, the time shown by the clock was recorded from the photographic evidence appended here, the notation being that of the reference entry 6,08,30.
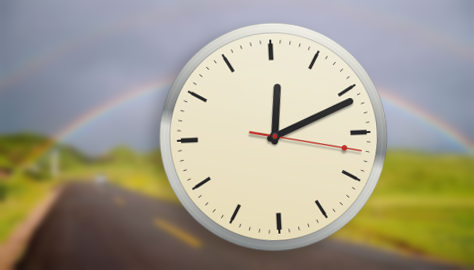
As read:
12,11,17
